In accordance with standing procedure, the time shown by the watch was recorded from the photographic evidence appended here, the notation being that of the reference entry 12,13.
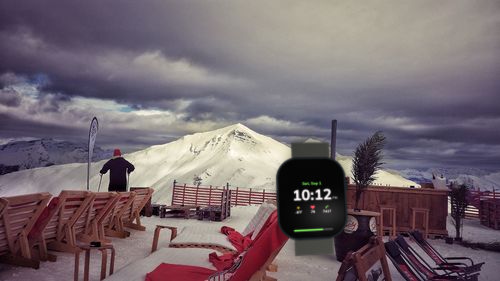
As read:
10,12
